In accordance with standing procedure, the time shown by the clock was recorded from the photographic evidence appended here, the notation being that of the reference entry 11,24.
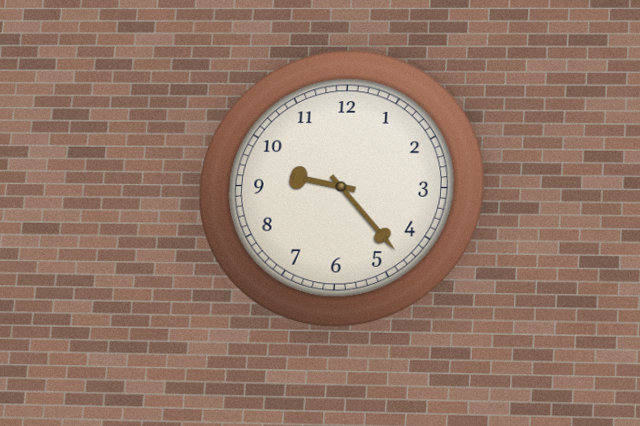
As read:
9,23
